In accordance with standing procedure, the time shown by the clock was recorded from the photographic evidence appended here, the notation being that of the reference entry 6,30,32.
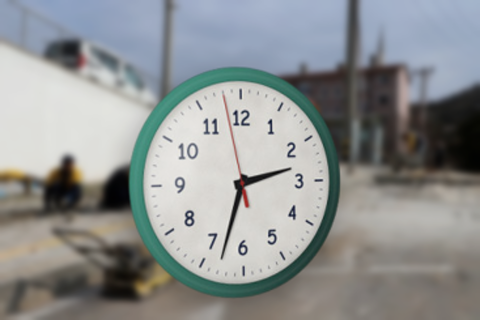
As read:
2,32,58
